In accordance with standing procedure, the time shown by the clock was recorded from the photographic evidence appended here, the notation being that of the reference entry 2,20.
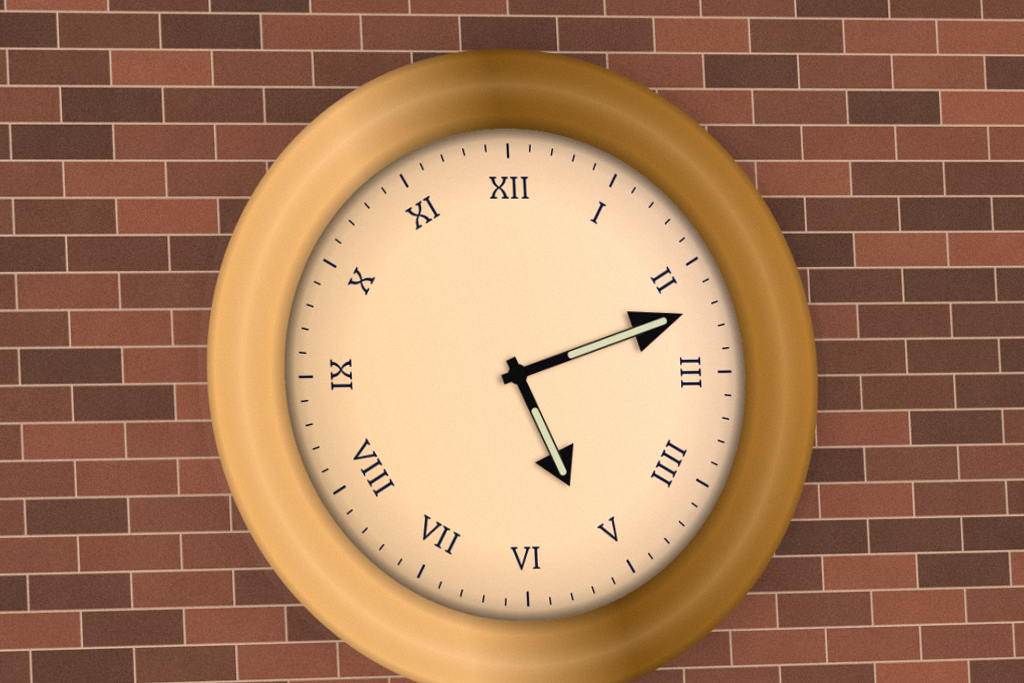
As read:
5,12
